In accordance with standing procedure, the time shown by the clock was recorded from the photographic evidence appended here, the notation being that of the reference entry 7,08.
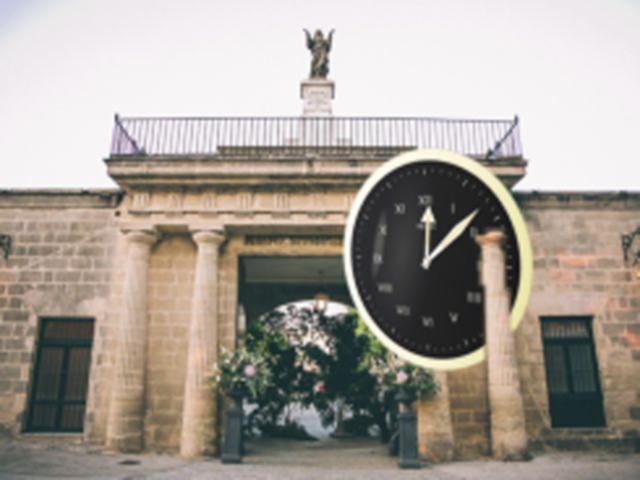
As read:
12,08
